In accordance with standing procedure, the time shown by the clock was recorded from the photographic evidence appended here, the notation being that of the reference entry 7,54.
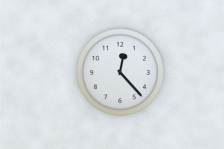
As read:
12,23
